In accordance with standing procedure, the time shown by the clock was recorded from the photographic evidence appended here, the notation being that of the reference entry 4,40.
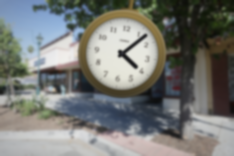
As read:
4,07
